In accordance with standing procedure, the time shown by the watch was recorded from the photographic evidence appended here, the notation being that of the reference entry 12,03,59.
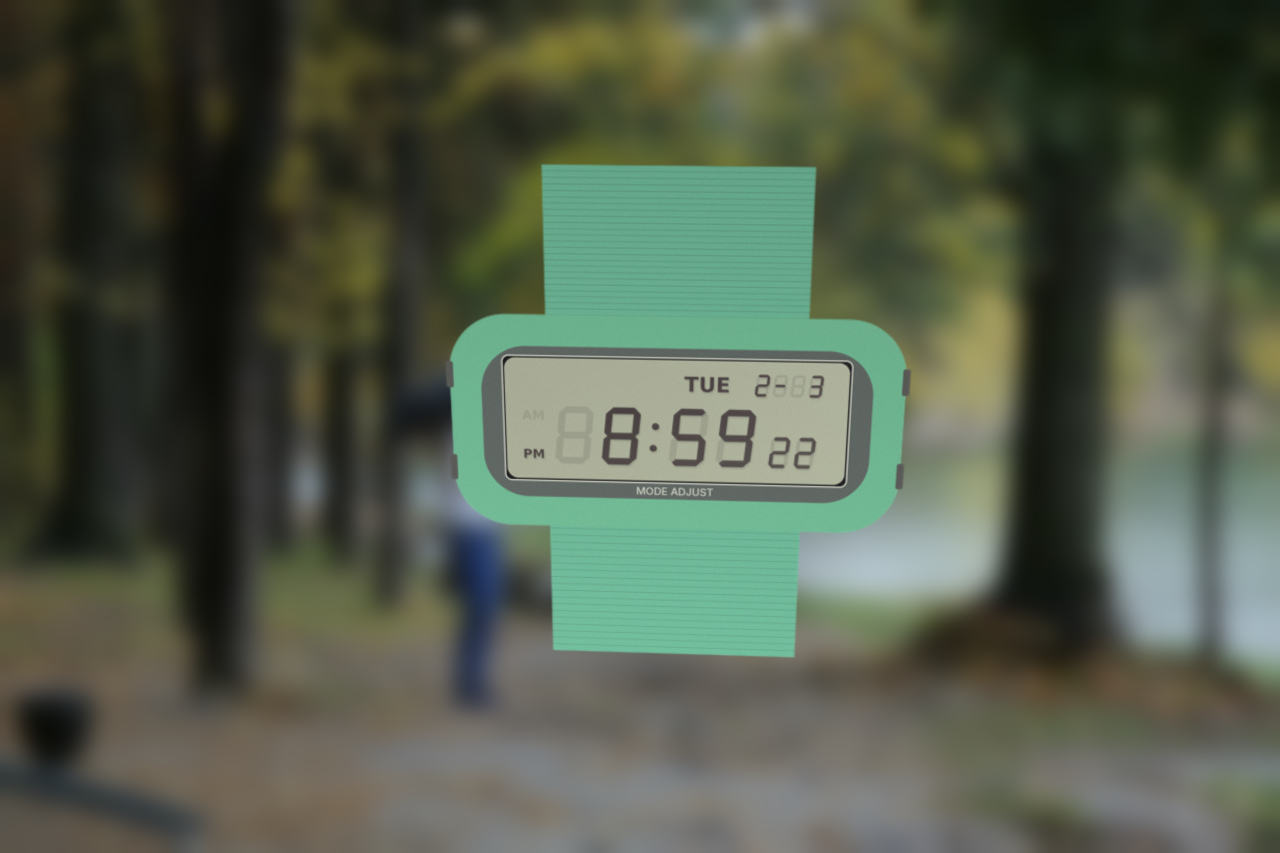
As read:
8,59,22
